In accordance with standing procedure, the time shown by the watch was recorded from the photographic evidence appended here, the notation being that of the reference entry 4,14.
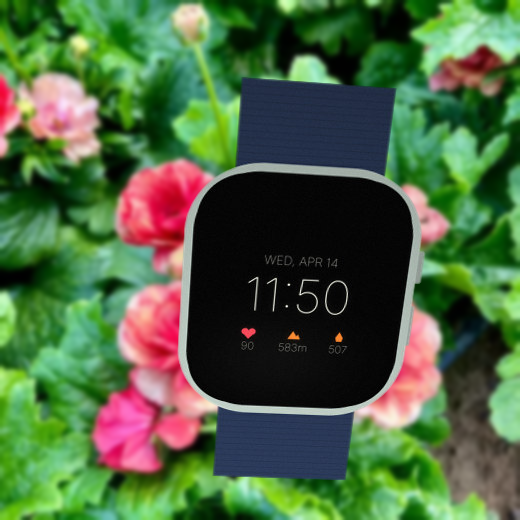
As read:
11,50
